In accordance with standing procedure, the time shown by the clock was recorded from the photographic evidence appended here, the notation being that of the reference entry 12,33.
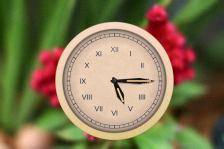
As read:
5,15
